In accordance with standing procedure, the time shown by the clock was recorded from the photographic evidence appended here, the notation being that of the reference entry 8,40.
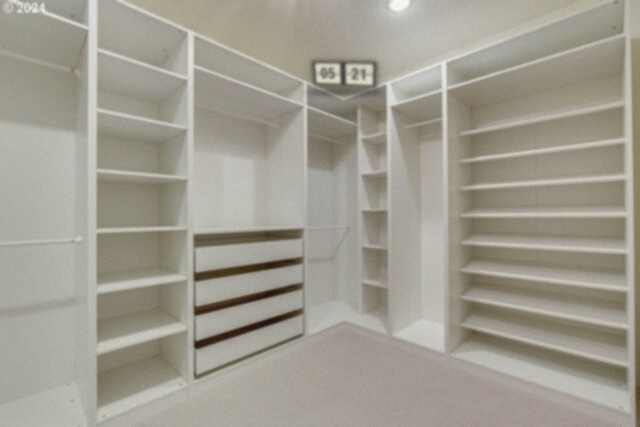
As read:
5,21
